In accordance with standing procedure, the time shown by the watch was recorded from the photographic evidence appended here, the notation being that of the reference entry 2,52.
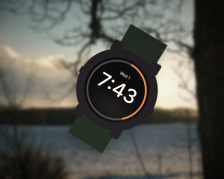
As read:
7,43
